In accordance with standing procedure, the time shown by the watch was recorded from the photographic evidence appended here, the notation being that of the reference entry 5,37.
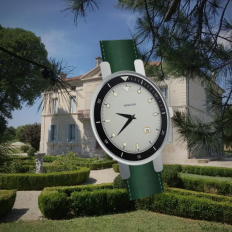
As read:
9,39
